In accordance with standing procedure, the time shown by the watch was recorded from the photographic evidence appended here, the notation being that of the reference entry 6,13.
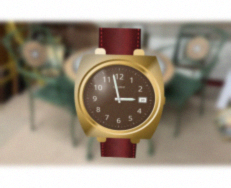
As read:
2,58
